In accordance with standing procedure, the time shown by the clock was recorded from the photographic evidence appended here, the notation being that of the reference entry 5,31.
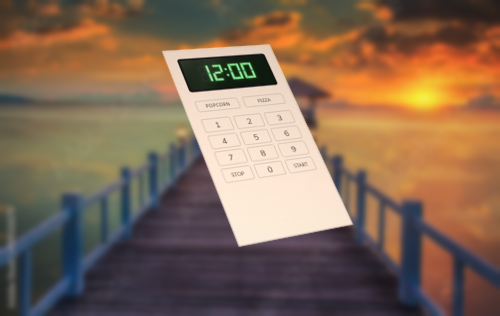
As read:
12,00
